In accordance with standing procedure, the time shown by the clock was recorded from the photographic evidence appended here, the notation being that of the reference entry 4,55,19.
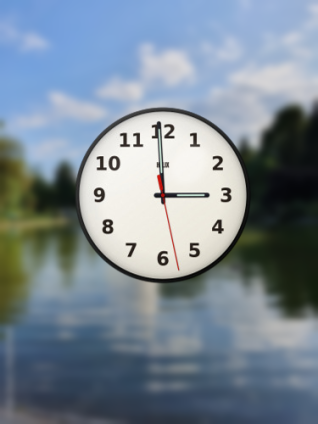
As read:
2,59,28
